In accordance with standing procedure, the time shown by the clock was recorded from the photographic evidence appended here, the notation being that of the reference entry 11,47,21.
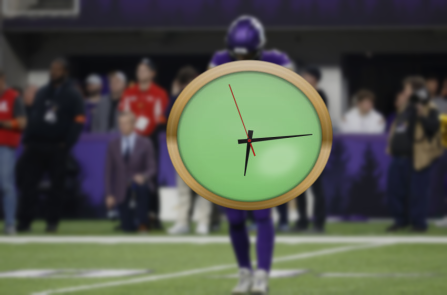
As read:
6,13,57
